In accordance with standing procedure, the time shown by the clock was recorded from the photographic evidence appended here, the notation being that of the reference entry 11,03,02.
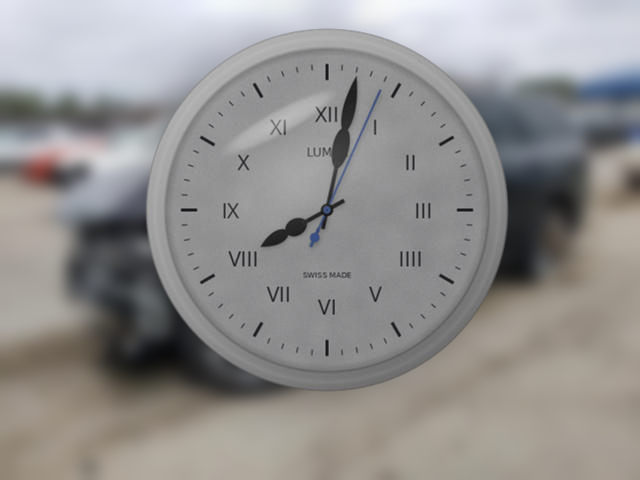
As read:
8,02,04
